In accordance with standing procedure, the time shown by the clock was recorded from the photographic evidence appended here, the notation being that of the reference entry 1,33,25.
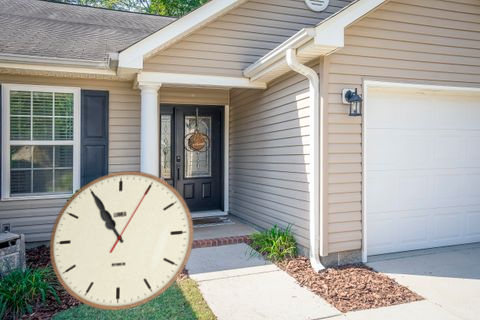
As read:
10,55,05
